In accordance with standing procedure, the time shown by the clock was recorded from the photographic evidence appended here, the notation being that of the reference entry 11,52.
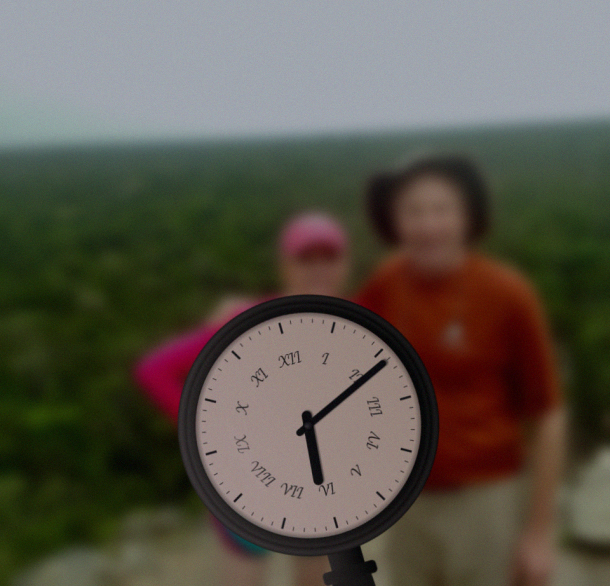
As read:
6,11
